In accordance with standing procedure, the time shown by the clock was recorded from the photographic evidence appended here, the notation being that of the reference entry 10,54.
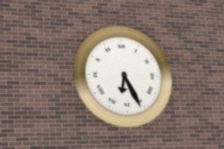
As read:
6,26
